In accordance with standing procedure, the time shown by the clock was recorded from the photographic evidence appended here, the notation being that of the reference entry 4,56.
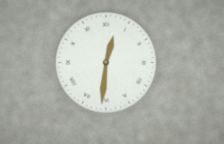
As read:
12,31
